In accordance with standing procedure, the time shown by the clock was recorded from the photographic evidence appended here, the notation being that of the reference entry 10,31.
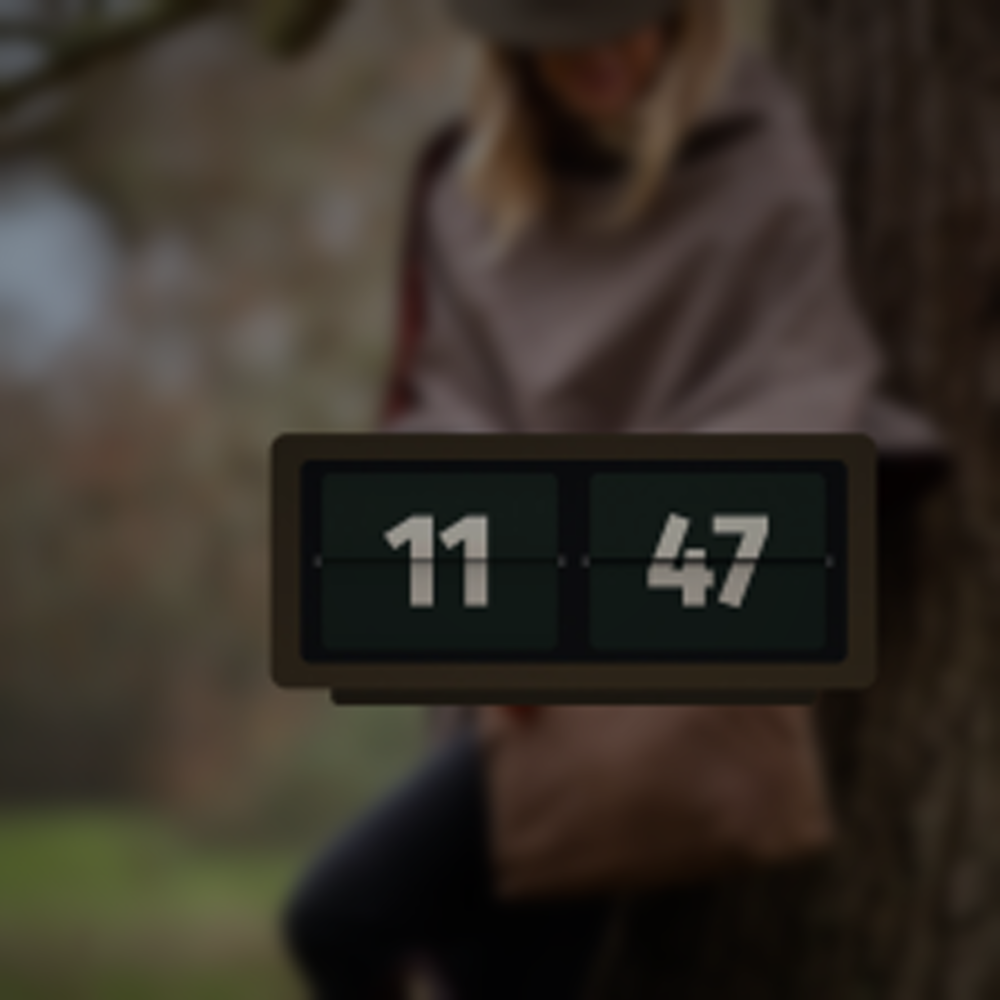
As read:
11,47
